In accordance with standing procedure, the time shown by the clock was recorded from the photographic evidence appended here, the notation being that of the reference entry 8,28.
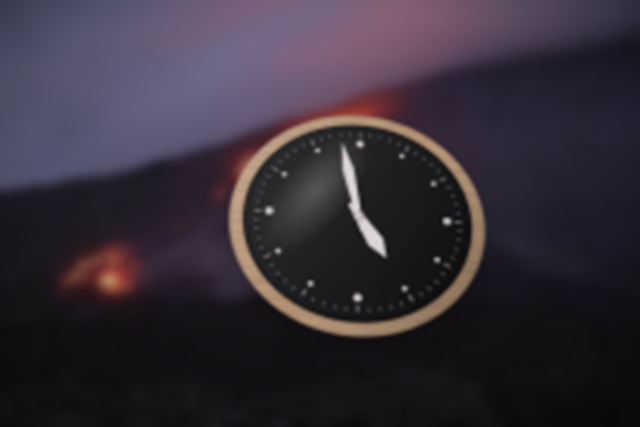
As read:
4,58
